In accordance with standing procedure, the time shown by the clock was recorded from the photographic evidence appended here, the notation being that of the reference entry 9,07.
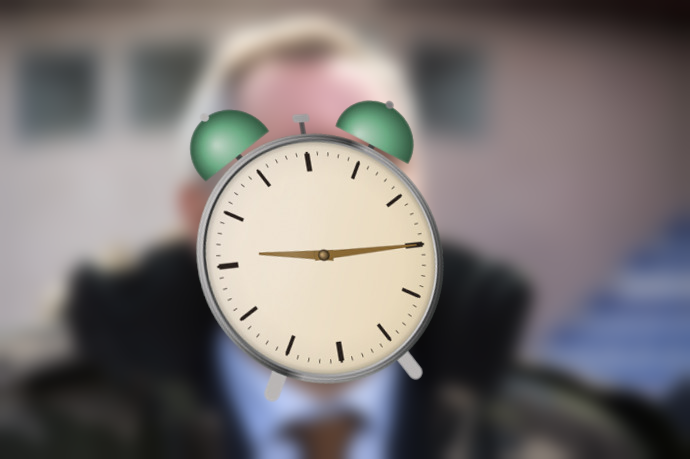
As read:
9,15
